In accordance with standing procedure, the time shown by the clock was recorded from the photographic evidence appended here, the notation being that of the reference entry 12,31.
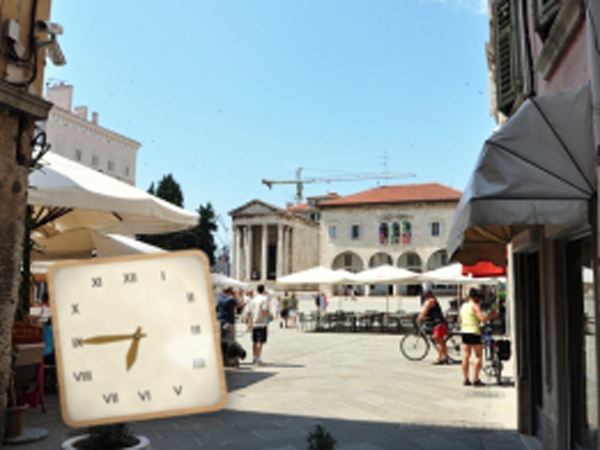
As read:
6,45
